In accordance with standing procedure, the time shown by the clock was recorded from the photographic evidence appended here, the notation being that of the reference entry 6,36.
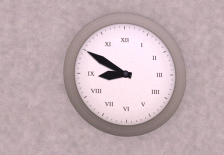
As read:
8,50
